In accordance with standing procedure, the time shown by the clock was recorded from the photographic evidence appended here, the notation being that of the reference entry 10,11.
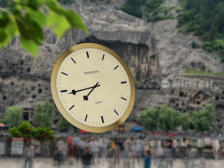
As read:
7,44
